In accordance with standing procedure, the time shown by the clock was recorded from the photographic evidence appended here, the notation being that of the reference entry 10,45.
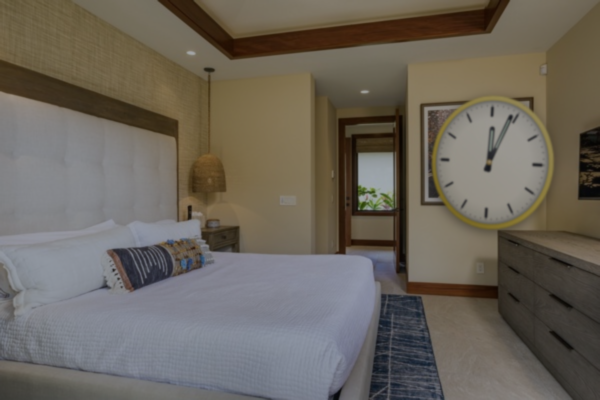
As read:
12,04
